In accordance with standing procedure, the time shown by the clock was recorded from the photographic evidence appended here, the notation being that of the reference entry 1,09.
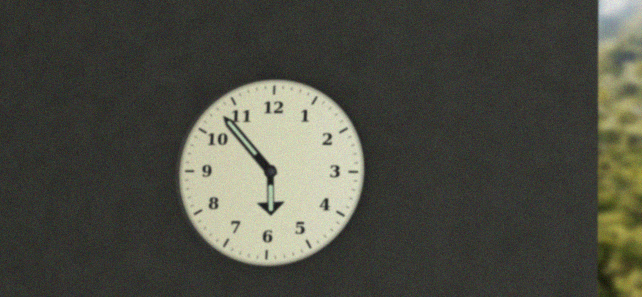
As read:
5,53
